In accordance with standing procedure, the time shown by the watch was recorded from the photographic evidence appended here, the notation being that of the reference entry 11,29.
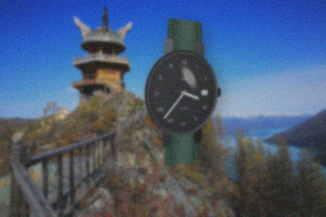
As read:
3,37
